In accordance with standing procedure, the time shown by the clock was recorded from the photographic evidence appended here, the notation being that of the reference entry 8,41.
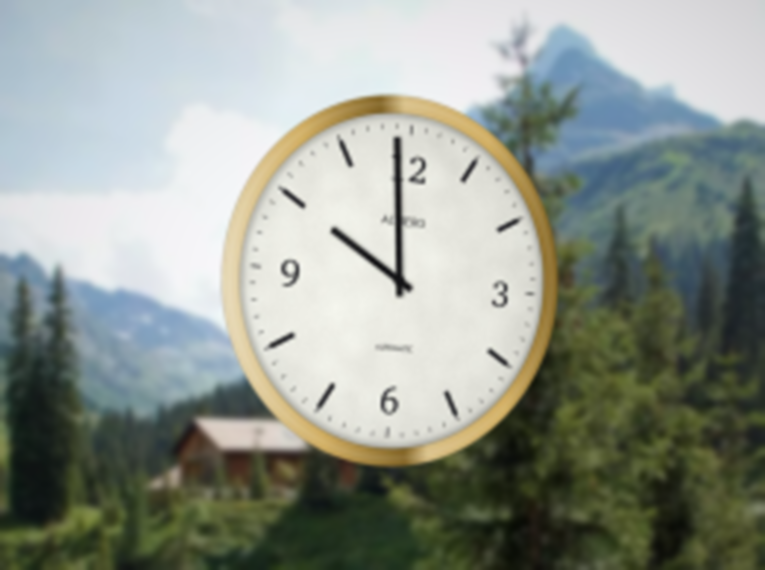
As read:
9,59
